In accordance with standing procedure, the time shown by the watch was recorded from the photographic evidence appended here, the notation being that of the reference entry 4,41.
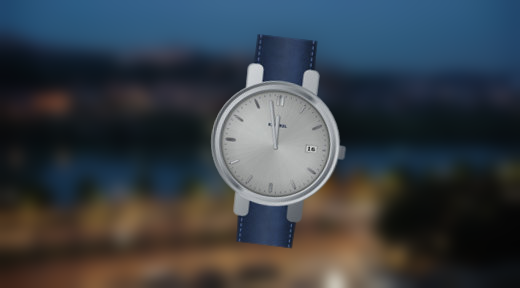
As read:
11,58
